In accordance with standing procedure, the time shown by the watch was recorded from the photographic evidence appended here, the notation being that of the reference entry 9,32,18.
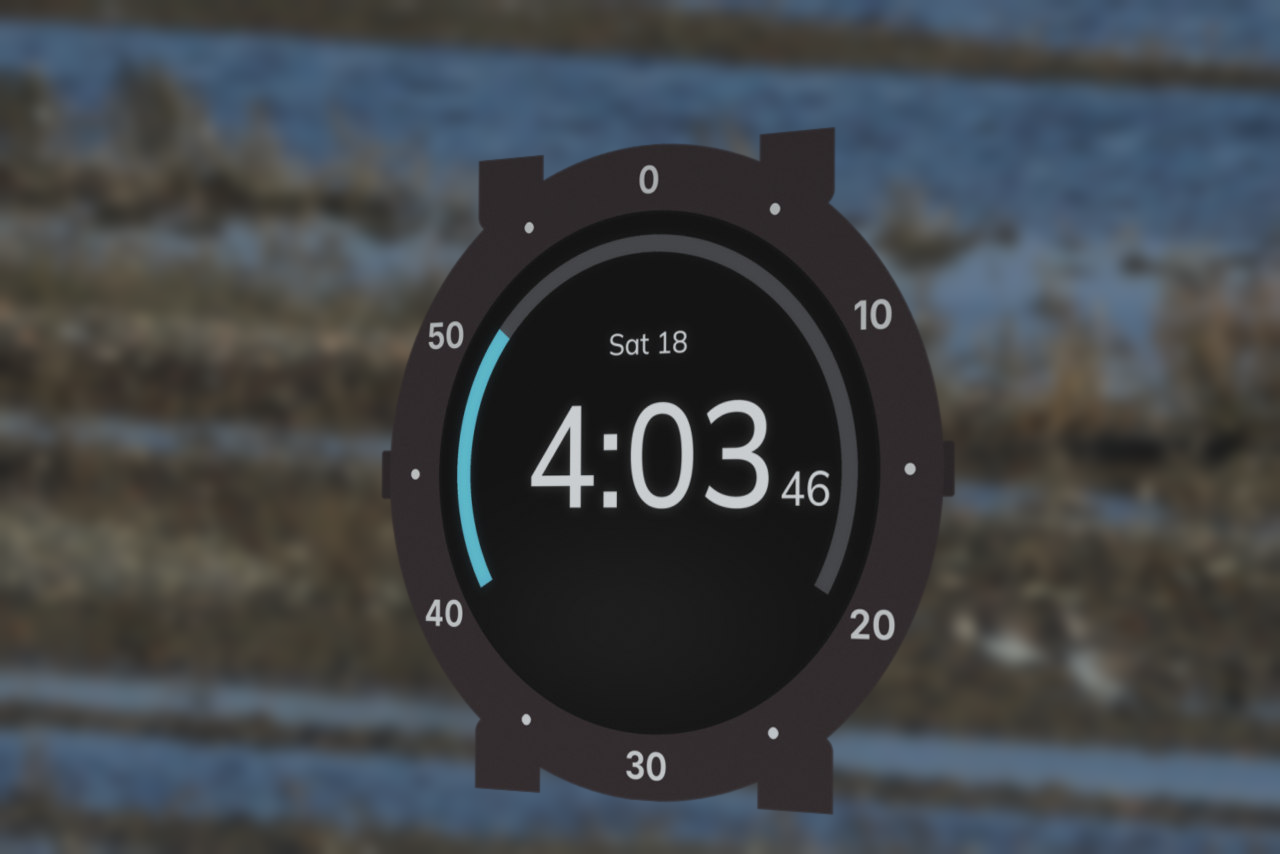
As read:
4,03,46
